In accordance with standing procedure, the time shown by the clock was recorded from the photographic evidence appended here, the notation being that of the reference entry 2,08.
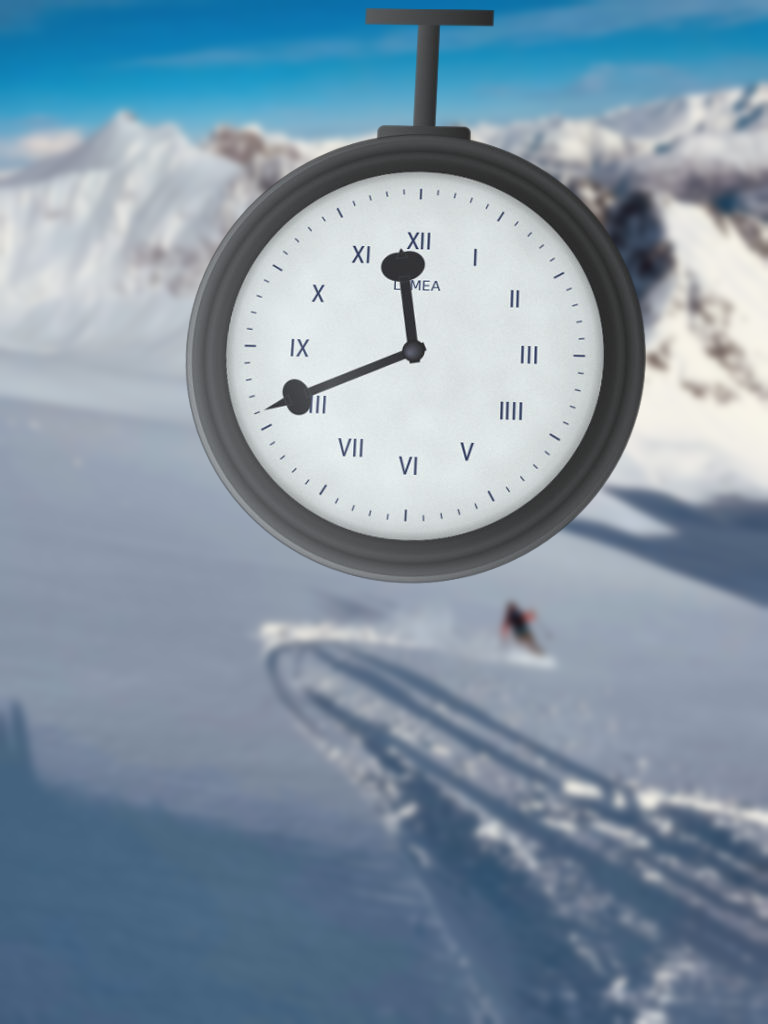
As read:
11,41
